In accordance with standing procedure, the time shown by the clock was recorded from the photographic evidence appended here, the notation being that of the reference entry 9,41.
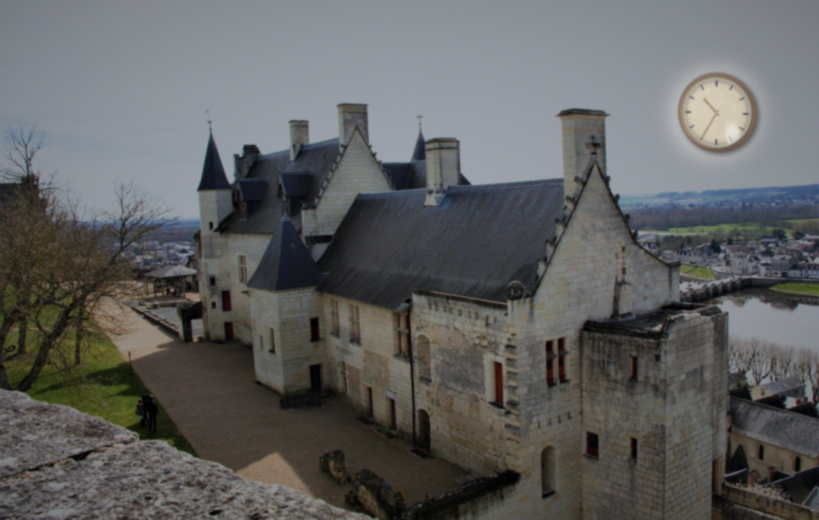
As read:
10,35
